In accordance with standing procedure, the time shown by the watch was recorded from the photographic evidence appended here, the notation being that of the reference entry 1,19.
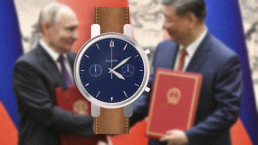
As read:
4,09
